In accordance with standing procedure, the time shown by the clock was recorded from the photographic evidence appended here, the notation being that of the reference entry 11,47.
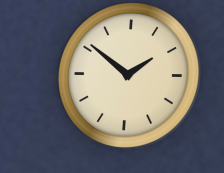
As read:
1,51
